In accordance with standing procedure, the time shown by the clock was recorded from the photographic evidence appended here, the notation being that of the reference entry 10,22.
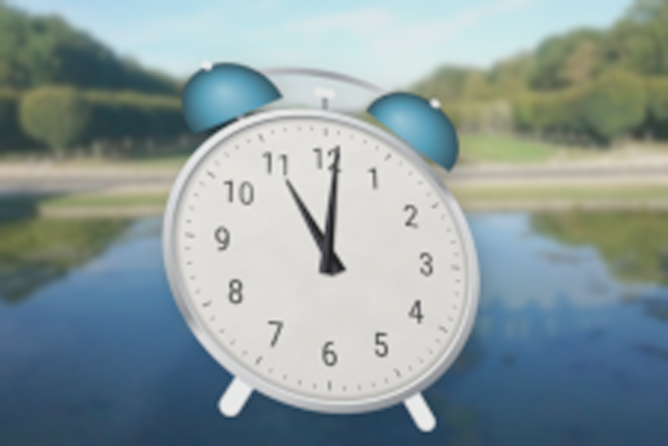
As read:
11,01
